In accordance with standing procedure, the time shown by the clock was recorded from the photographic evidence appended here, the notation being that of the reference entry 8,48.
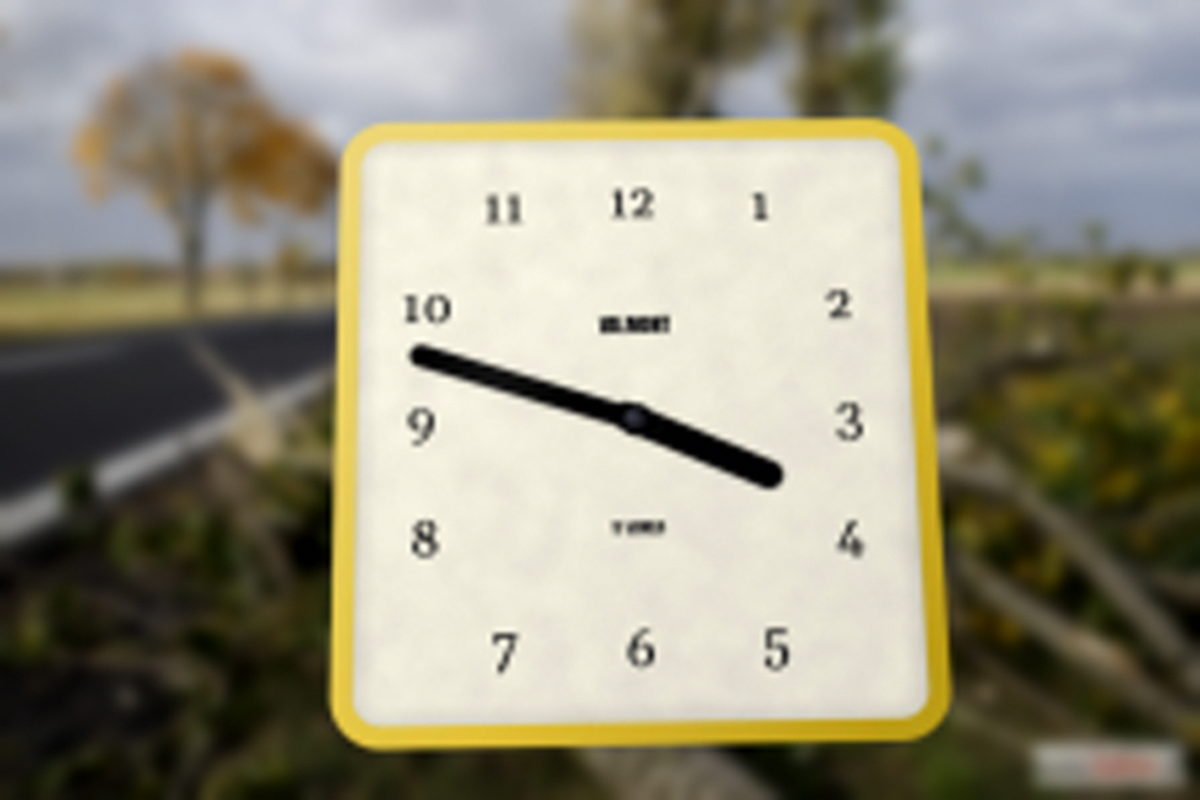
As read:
3,48
